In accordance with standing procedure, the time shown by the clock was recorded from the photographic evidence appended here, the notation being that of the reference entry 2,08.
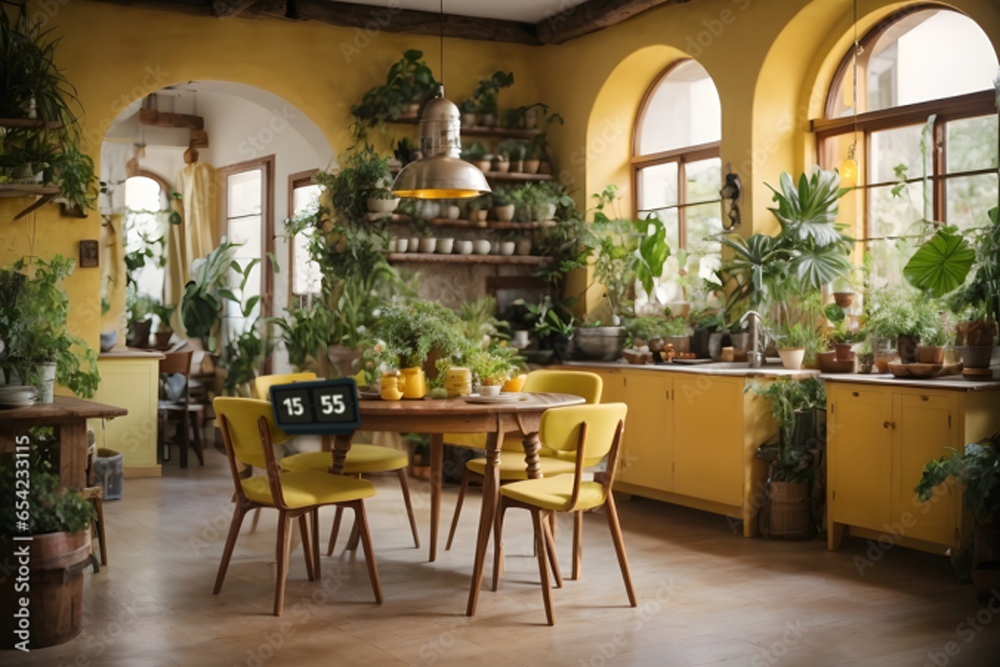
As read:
15,55
